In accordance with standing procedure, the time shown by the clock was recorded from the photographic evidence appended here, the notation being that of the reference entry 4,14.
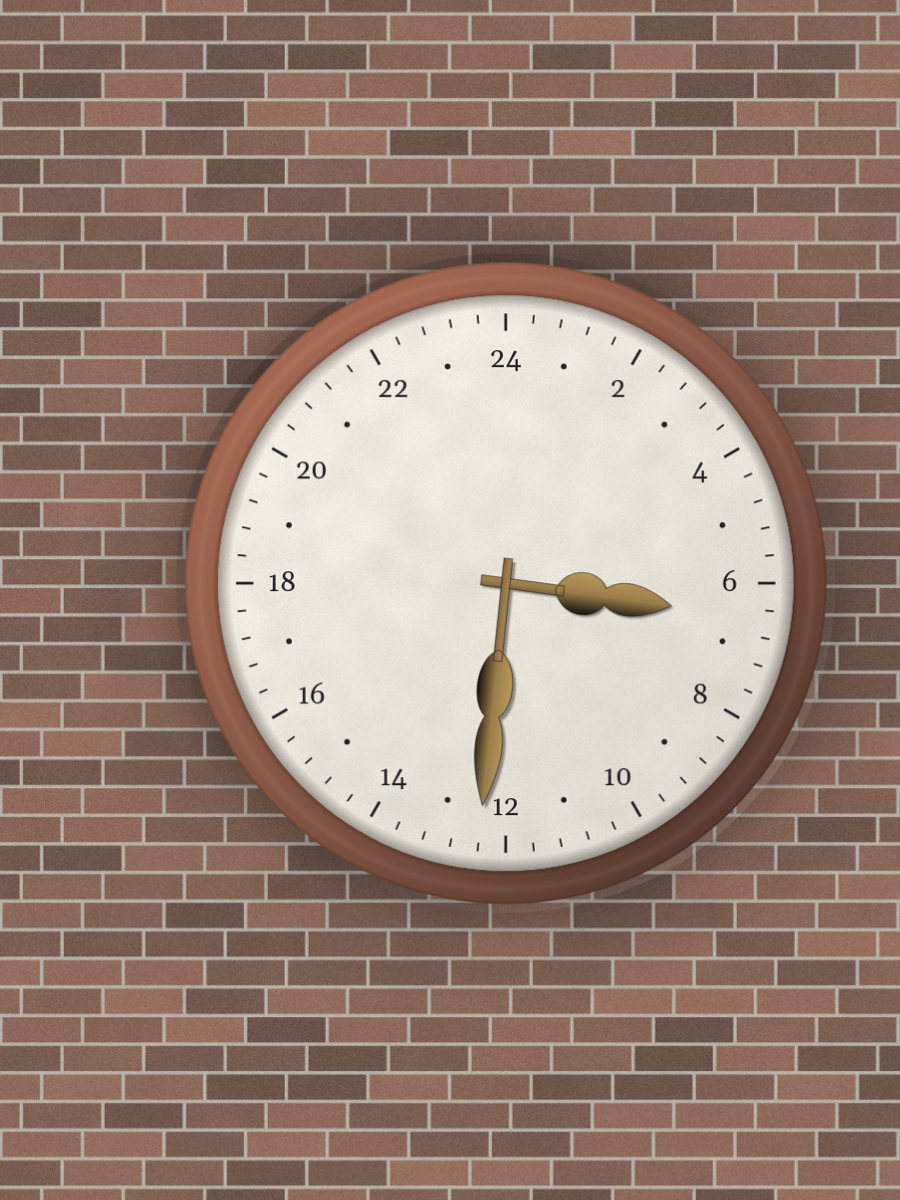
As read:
6,31
